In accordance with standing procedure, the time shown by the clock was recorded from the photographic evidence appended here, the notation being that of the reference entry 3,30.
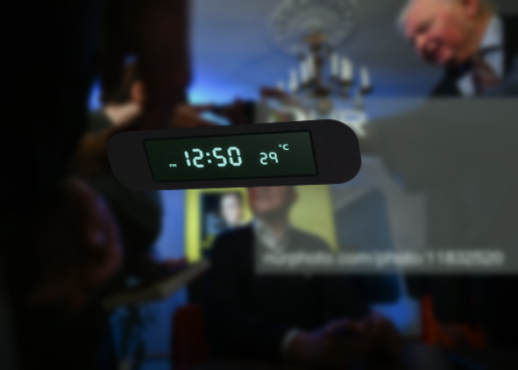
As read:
12,50
